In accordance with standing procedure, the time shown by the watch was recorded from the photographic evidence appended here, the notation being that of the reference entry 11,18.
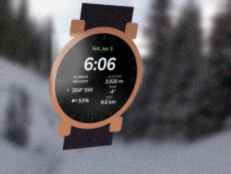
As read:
6,06
